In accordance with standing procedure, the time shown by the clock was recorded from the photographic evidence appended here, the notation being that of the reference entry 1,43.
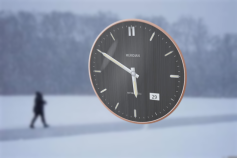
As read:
5,50
